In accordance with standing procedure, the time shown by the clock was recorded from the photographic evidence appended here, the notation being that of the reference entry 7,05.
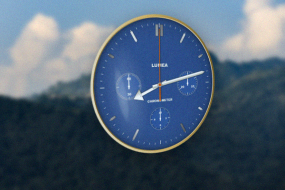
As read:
8,13
